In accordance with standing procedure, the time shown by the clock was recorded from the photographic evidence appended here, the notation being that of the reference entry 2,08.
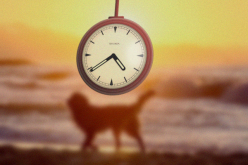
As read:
4,39
